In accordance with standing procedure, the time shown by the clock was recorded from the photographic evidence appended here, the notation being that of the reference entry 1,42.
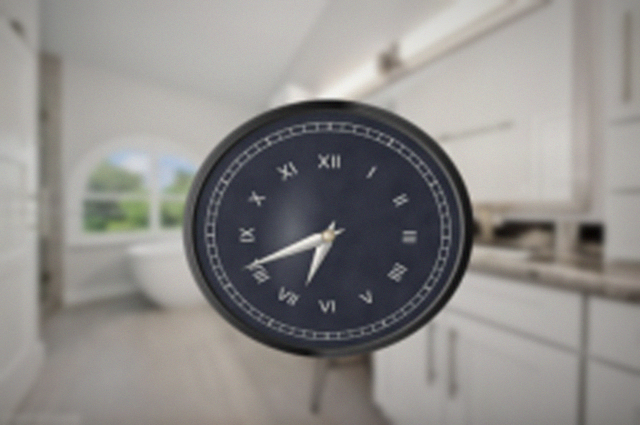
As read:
6,41
